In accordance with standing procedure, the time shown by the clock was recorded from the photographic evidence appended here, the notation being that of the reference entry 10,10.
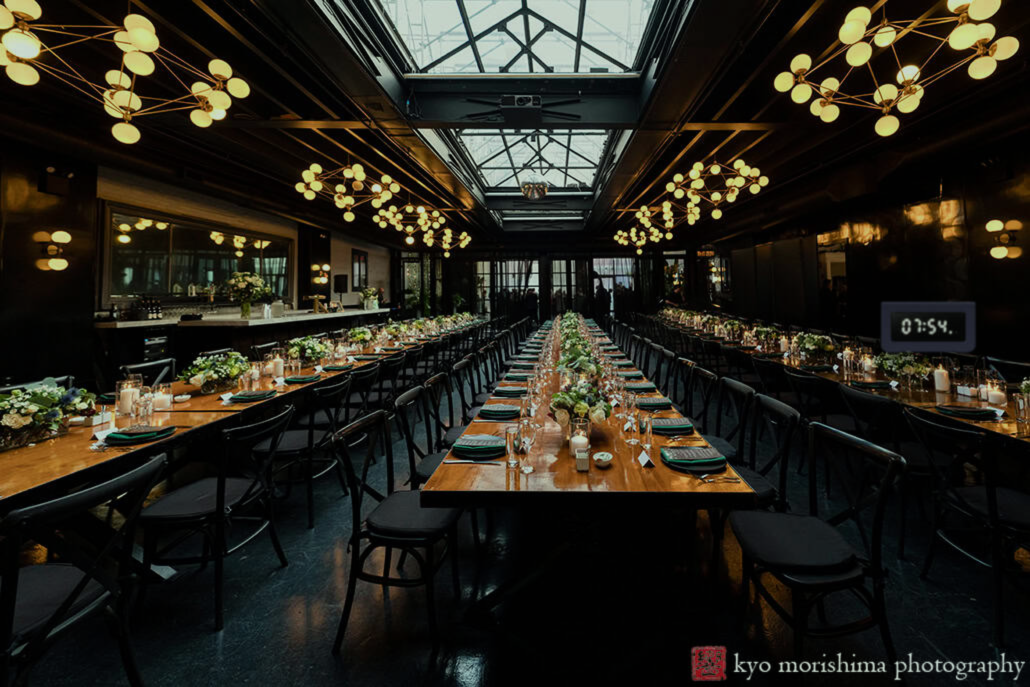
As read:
7,54
